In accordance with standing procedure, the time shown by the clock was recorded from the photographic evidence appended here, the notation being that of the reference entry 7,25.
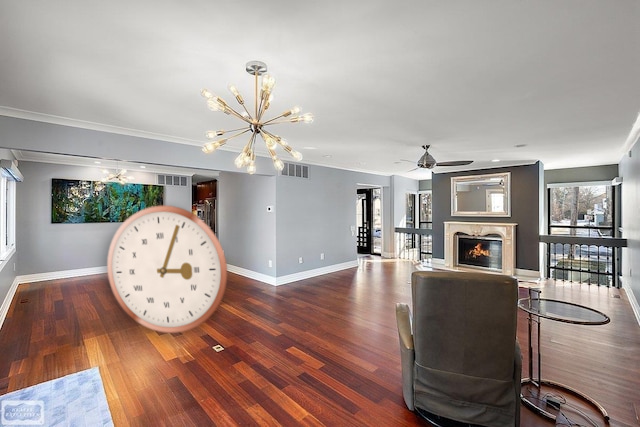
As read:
3,04
